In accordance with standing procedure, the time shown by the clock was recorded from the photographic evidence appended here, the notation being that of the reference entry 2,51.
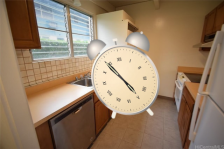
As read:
4,54
